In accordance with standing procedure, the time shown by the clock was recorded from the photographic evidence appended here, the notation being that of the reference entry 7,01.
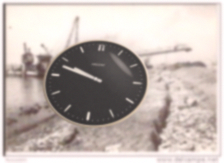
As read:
9,48
